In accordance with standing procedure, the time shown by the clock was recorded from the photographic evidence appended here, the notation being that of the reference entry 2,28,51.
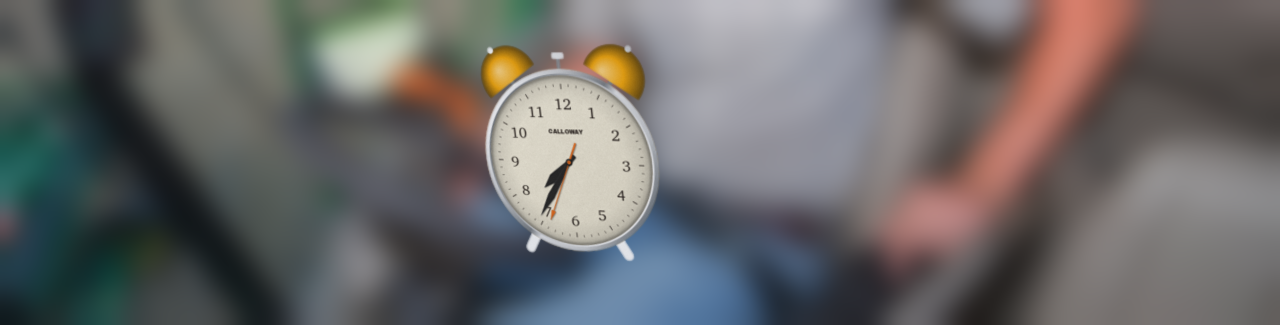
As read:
7,35,34
